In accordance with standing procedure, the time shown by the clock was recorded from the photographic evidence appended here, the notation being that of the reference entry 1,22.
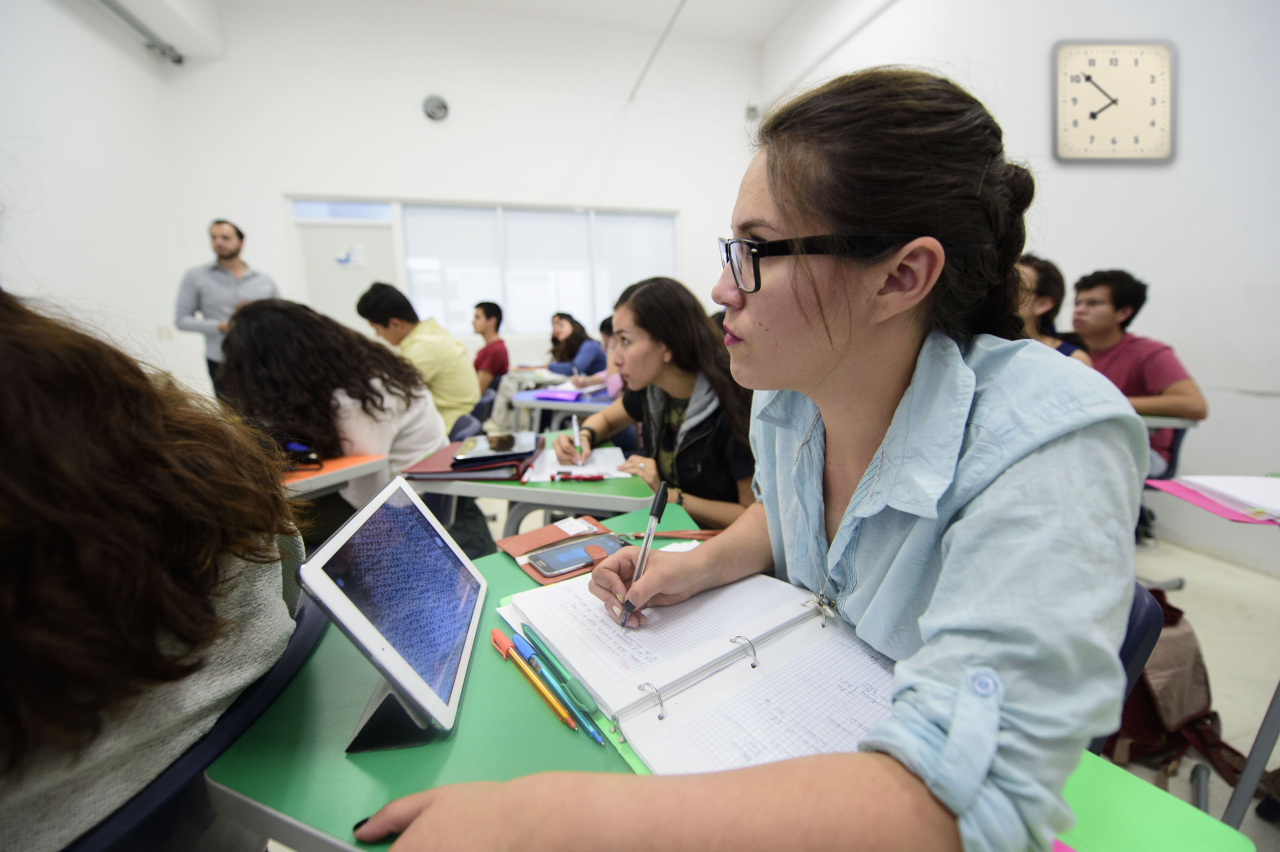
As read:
7,52
